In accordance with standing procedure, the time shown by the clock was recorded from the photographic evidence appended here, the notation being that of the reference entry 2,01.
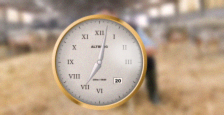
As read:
7,02
